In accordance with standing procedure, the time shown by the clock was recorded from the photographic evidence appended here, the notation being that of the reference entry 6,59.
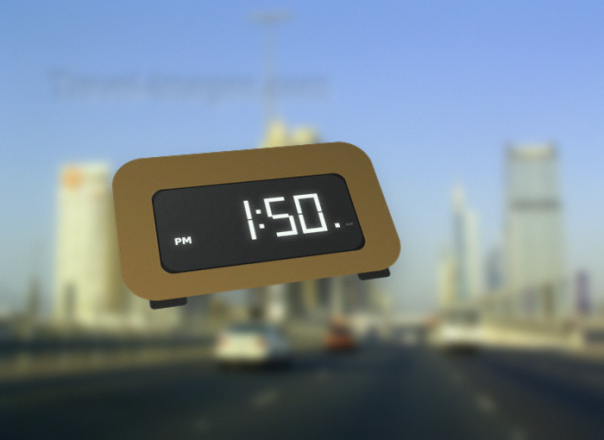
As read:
1,50
